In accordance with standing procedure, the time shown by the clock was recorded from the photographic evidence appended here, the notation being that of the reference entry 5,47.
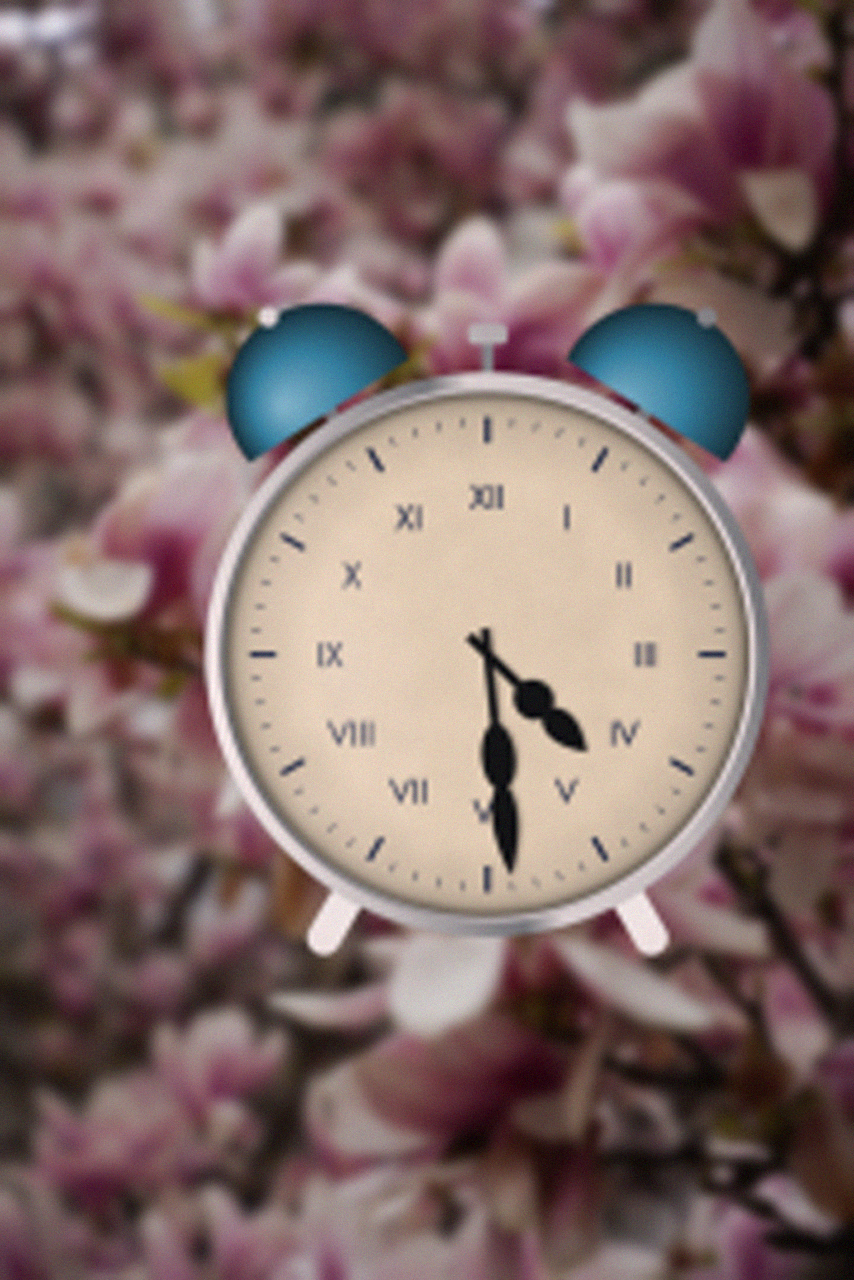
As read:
4,29
